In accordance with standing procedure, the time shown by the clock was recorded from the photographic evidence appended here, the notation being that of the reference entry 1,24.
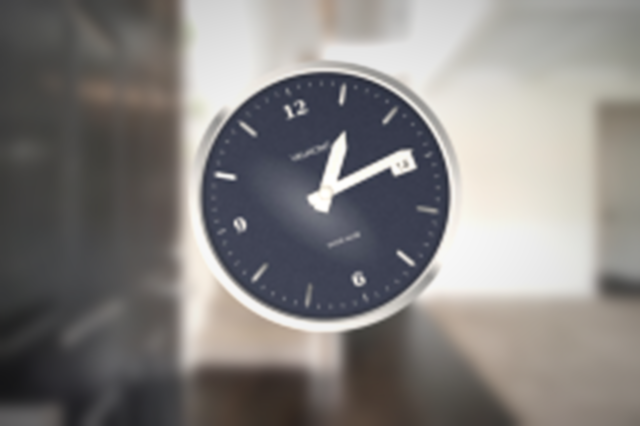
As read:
1,14
